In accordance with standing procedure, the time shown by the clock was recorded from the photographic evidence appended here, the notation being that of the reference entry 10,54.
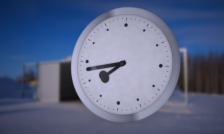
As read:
7,43
